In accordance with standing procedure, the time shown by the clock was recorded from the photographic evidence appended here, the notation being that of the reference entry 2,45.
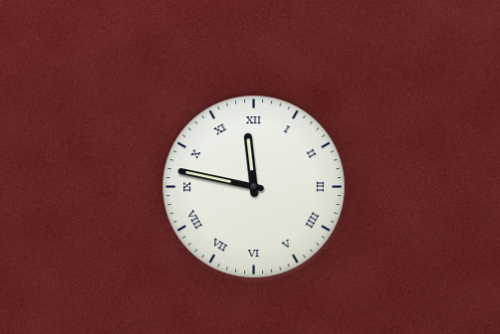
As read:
11,47
